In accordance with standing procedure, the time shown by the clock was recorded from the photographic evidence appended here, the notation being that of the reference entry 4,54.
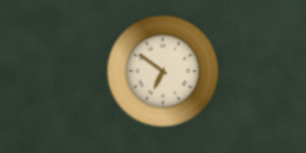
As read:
6,51
